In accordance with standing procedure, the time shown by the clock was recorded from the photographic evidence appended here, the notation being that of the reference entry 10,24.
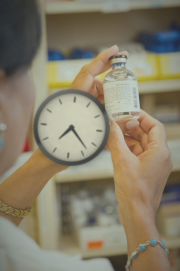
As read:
7,23
